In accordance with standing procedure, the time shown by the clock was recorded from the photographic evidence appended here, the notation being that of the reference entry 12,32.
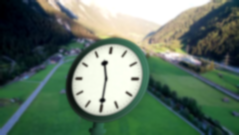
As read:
11,30
